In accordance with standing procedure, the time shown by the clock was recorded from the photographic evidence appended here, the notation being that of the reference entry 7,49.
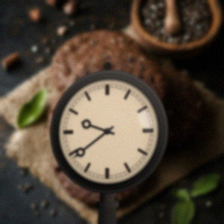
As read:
9,39
